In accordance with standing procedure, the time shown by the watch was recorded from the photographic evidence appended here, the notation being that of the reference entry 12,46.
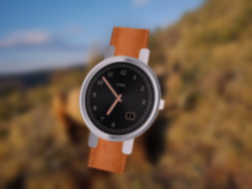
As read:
6,52
